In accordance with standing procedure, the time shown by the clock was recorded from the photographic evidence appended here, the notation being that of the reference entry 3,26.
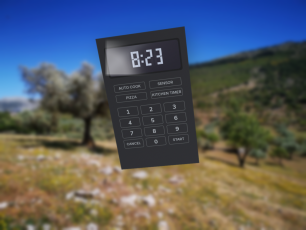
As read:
8,23
